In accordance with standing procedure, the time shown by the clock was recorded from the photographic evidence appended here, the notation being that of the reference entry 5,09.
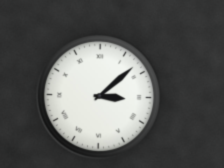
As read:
3,08
